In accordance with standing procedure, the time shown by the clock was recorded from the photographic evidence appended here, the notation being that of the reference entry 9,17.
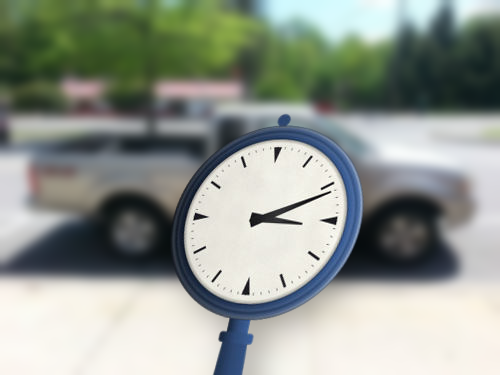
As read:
3,11
